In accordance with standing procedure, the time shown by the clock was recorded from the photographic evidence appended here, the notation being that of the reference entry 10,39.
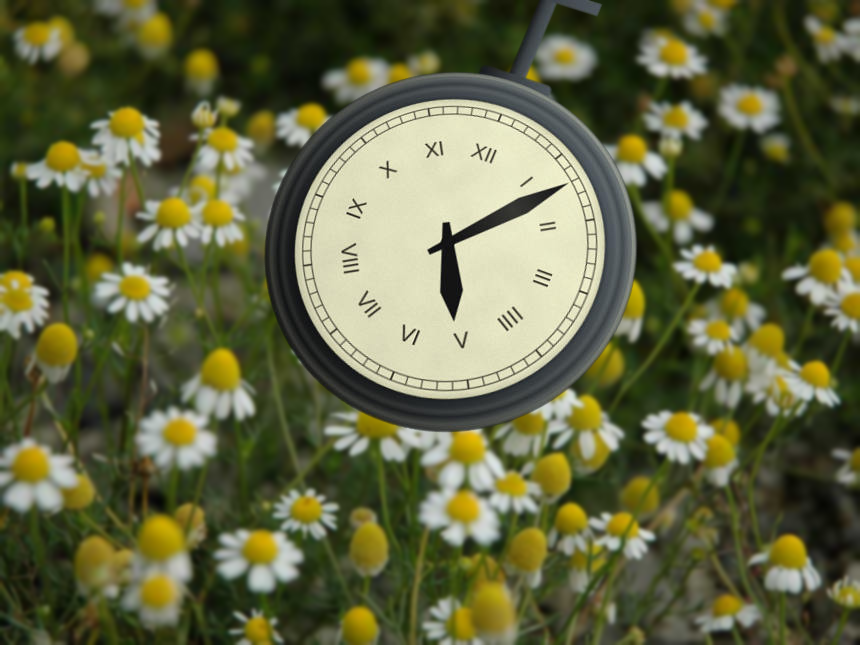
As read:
5,07
